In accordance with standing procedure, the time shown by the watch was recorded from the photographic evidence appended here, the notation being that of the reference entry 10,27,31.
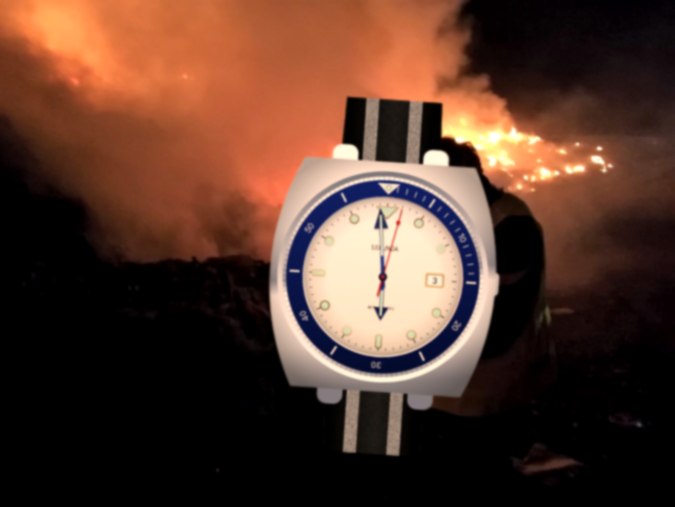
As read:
5,59,02
